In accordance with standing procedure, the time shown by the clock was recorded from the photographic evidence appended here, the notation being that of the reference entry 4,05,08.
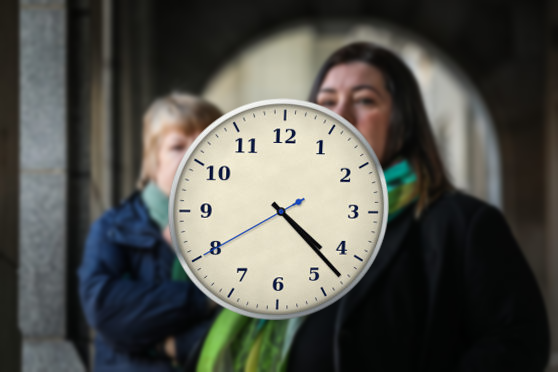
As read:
4,22,40
